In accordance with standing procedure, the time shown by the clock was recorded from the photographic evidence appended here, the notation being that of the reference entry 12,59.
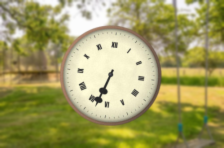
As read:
6,33
